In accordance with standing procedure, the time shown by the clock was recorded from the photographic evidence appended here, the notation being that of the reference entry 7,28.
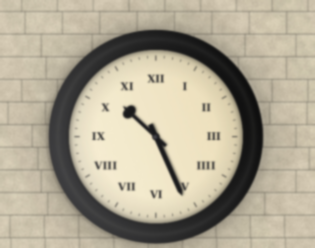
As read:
10,26
